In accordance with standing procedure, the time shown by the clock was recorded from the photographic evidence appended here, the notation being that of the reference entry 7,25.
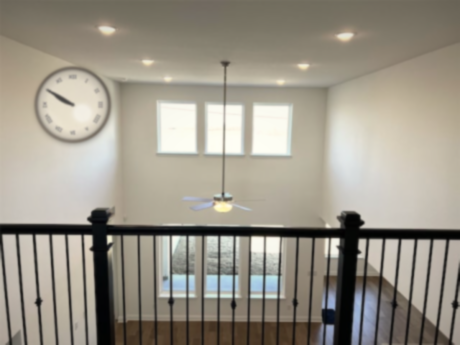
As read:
9,50
